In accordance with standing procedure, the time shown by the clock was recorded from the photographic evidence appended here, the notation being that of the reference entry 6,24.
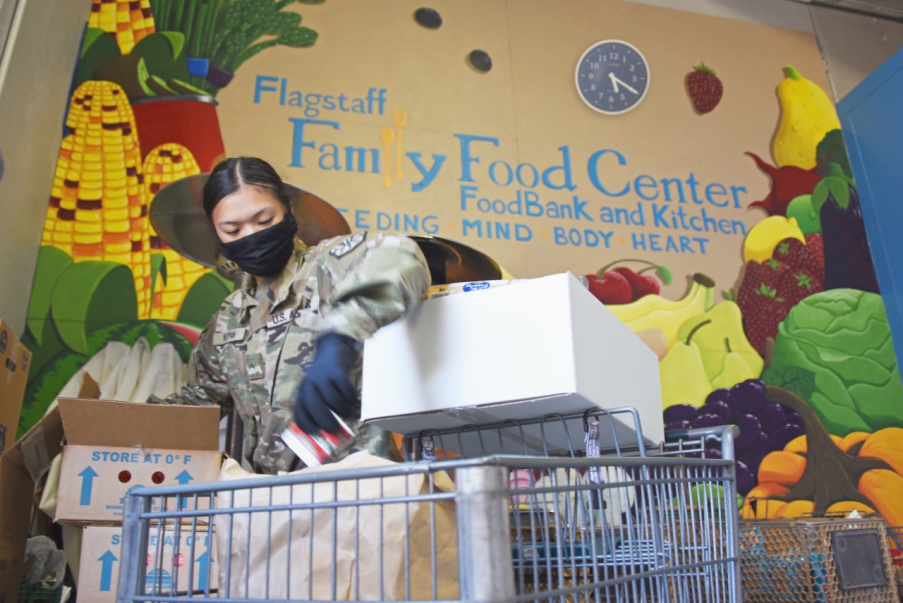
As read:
5,20
